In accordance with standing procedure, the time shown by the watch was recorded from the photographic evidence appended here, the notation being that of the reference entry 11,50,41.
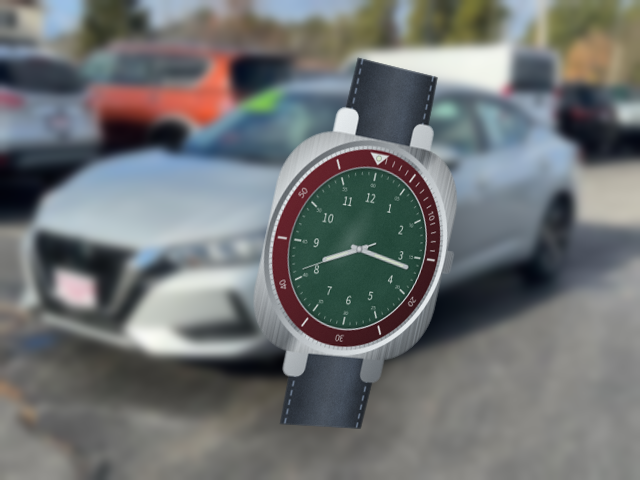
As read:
8,16,41
